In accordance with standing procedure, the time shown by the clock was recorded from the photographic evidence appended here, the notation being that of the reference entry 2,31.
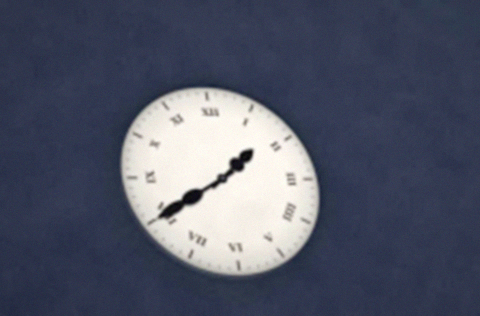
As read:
1,40
